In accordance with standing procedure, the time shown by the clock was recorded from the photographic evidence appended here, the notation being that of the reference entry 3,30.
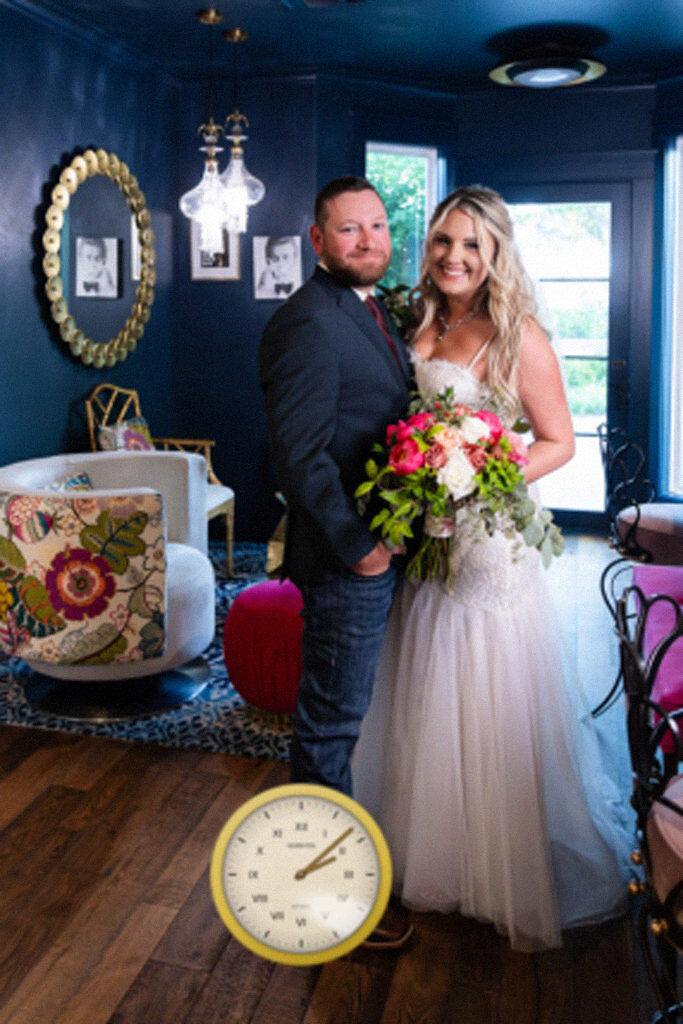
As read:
2,08
